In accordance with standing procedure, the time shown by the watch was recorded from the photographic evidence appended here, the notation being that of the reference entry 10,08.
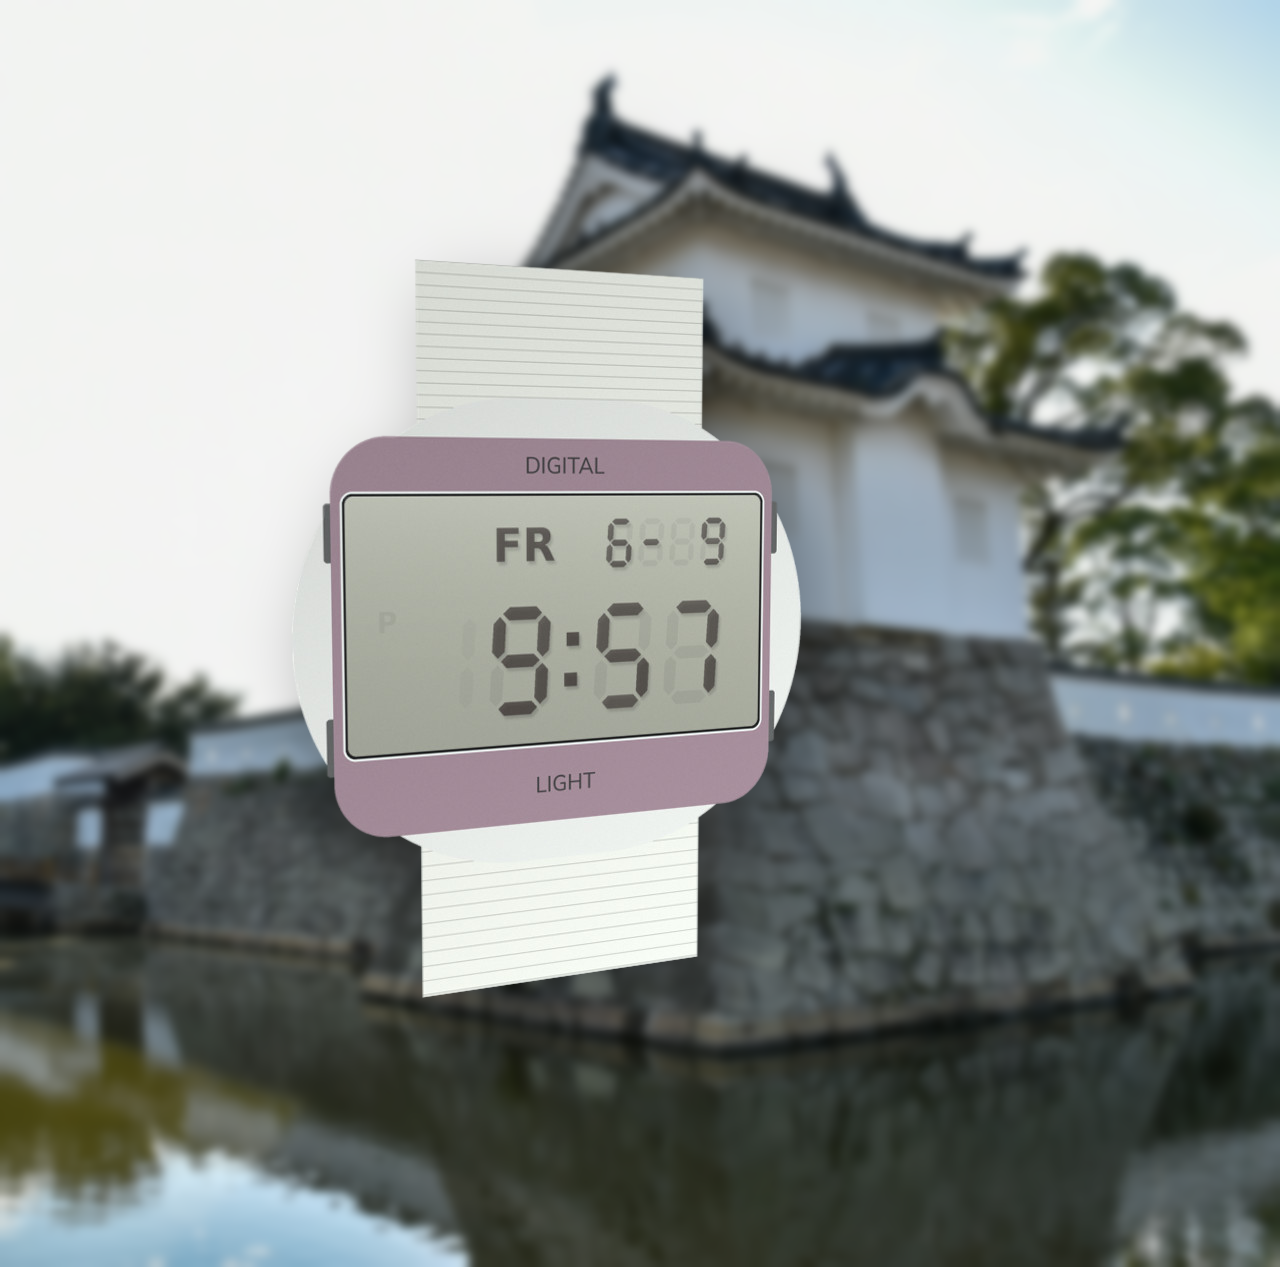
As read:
9,57
